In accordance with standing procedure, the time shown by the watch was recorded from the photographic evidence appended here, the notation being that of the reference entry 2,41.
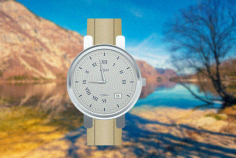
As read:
8,58
